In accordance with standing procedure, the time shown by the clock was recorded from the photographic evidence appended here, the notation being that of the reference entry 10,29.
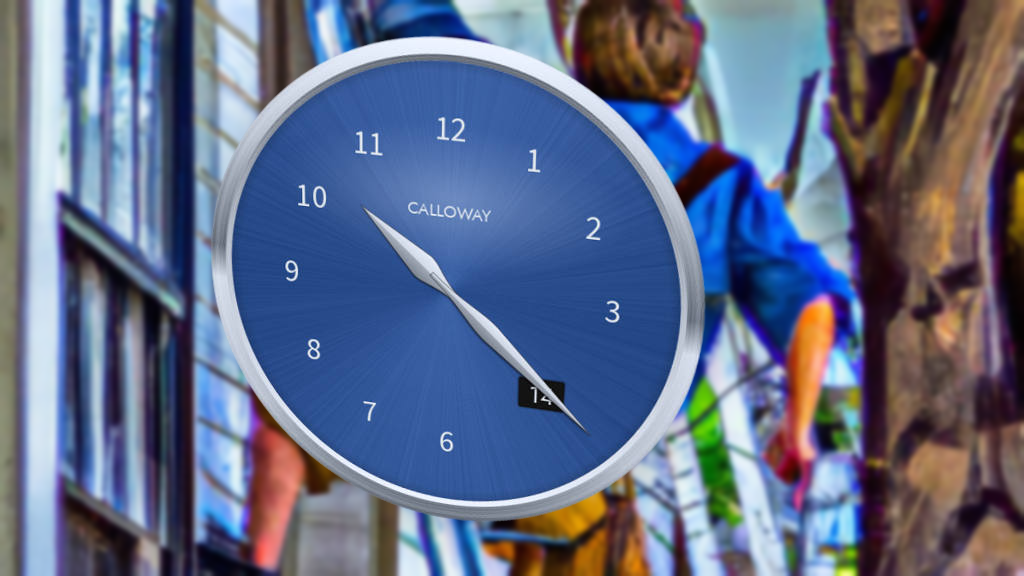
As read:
10,22
